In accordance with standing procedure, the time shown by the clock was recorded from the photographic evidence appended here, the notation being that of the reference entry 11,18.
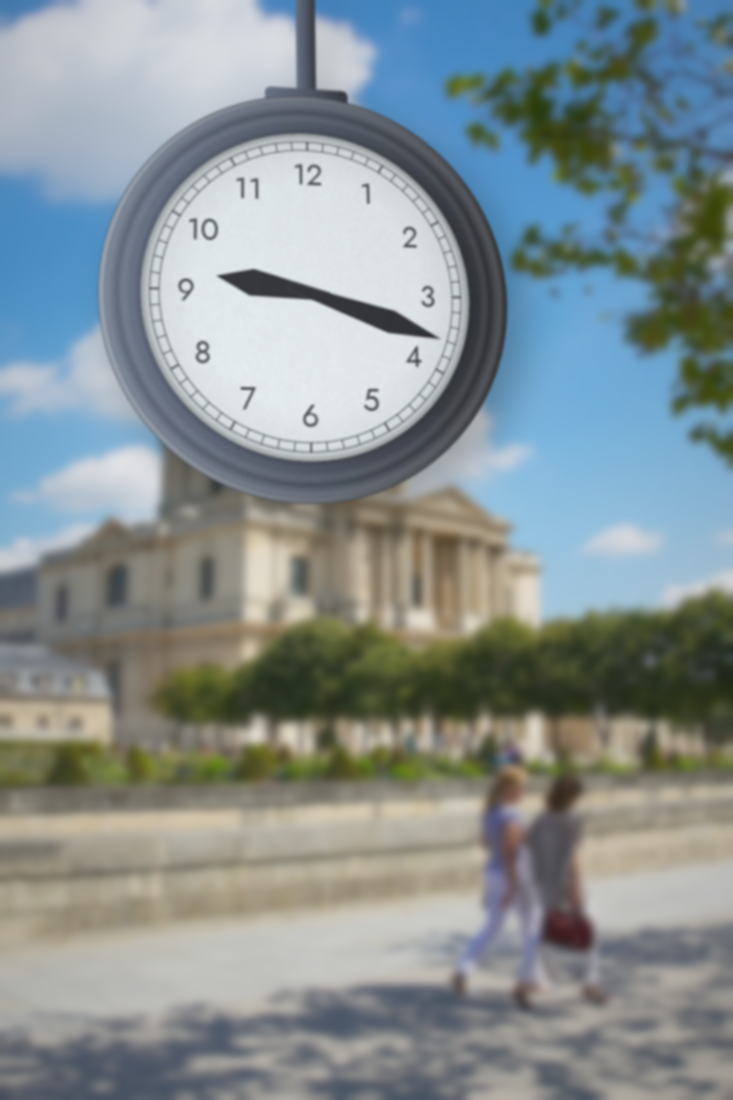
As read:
9,18
